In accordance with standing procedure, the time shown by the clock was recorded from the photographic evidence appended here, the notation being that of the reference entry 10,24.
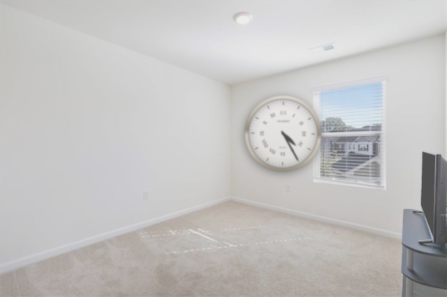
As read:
4,25
